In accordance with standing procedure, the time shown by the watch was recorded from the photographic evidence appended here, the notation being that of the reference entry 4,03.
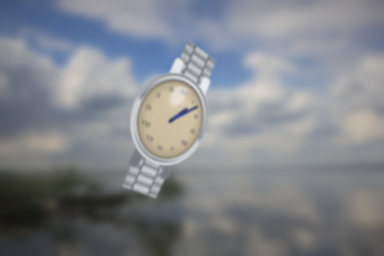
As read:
1,07
